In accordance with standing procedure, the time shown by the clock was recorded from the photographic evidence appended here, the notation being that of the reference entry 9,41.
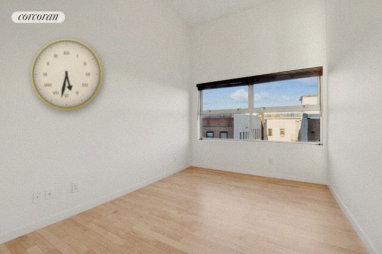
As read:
5,32
